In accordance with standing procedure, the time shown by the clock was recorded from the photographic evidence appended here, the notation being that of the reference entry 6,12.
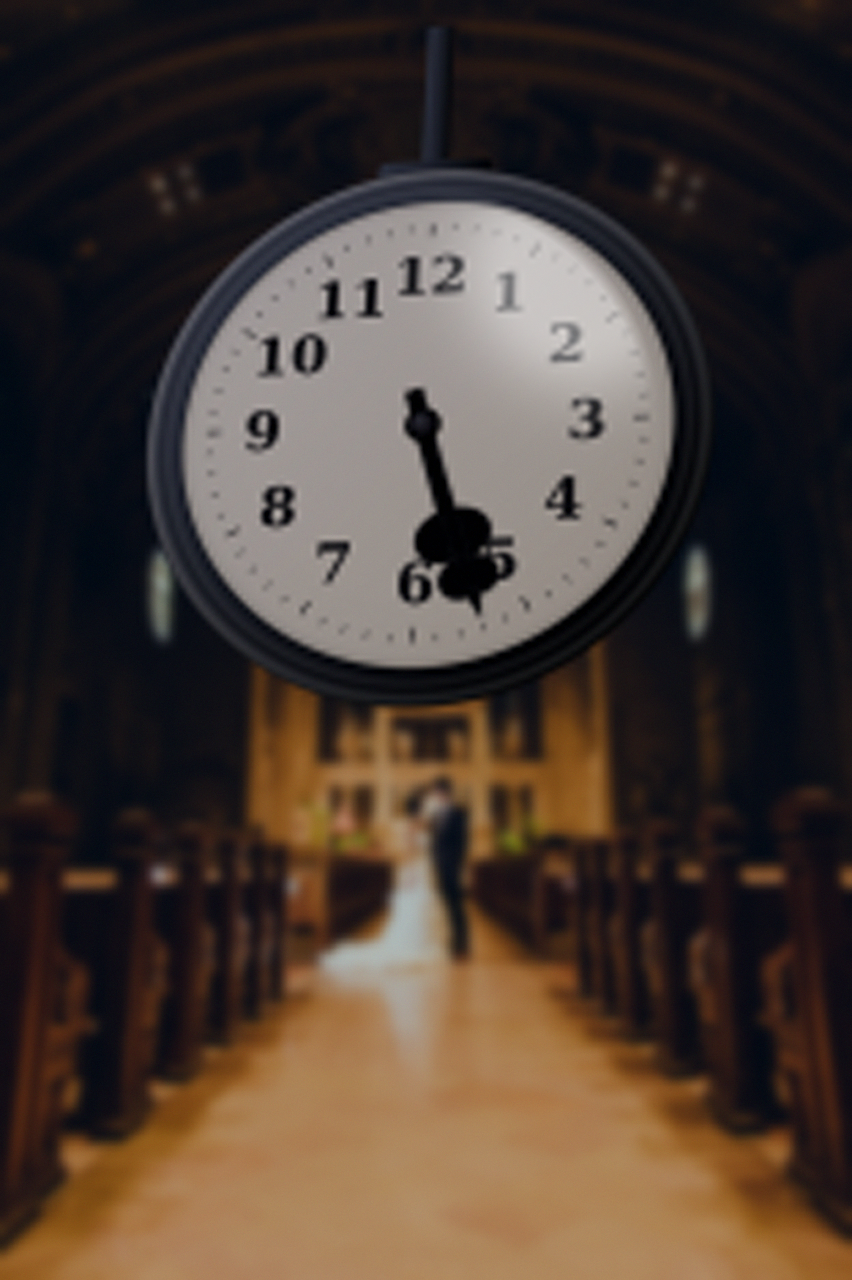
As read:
5,27
